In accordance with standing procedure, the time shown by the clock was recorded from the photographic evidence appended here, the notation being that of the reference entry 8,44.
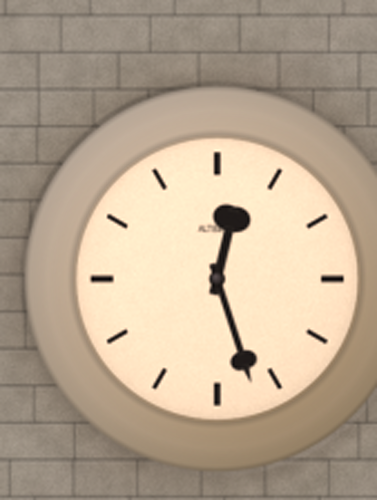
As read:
12,27
